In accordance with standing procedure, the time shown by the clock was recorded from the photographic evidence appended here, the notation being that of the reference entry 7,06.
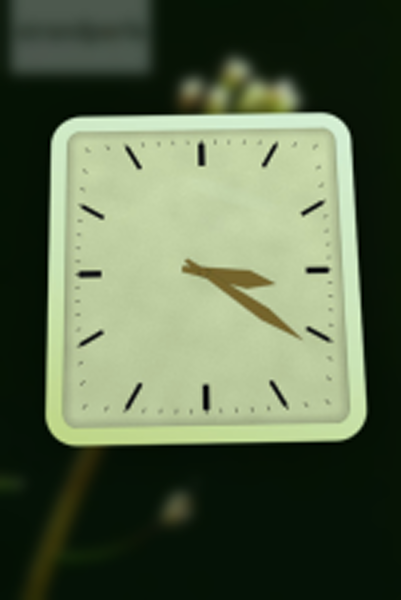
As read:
3,21
